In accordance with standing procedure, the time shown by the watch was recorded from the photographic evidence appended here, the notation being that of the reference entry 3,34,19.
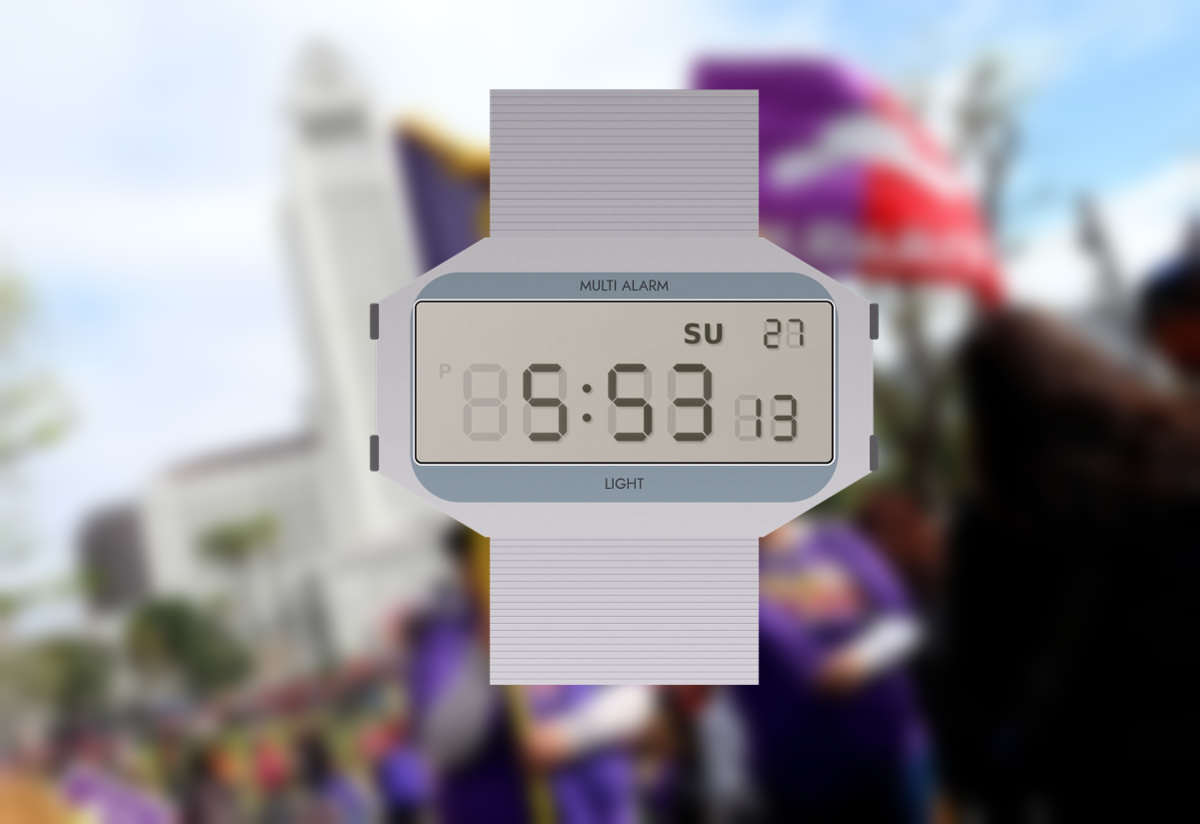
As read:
5,53,13
